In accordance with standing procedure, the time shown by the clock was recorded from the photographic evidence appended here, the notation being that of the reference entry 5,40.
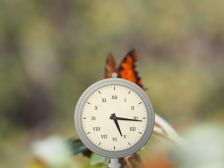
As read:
5,16
